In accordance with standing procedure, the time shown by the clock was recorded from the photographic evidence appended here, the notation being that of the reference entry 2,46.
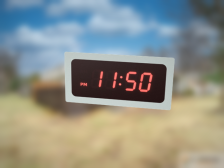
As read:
11,50
